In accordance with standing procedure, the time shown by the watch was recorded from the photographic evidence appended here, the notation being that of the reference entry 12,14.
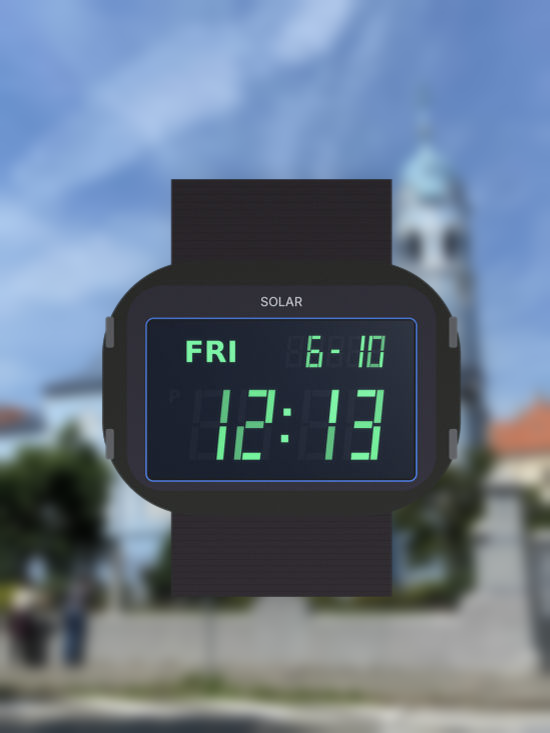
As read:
12,13
